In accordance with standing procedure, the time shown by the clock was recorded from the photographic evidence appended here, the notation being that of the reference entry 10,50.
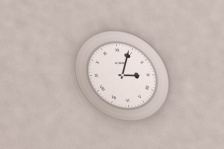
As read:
3,04
